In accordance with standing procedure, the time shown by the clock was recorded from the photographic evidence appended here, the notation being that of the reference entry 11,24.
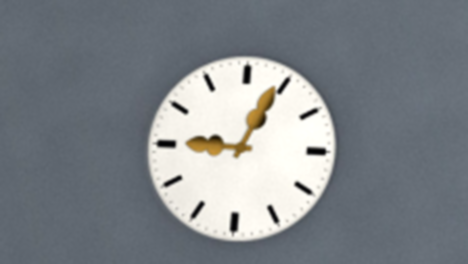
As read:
9,04
